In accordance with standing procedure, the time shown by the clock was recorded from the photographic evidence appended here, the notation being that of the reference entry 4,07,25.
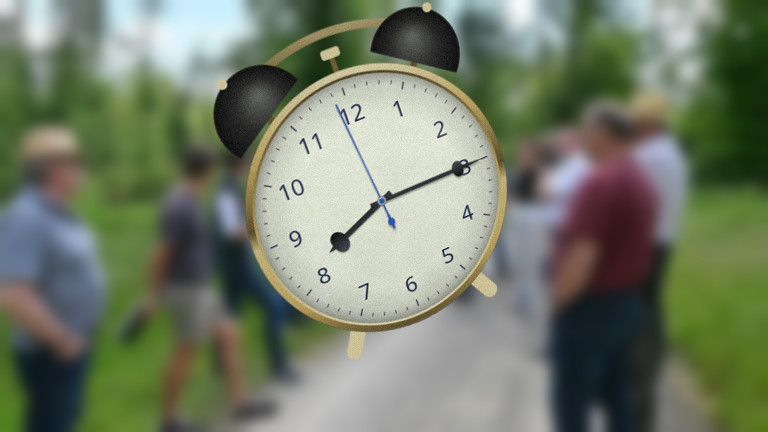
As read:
8,14,59
